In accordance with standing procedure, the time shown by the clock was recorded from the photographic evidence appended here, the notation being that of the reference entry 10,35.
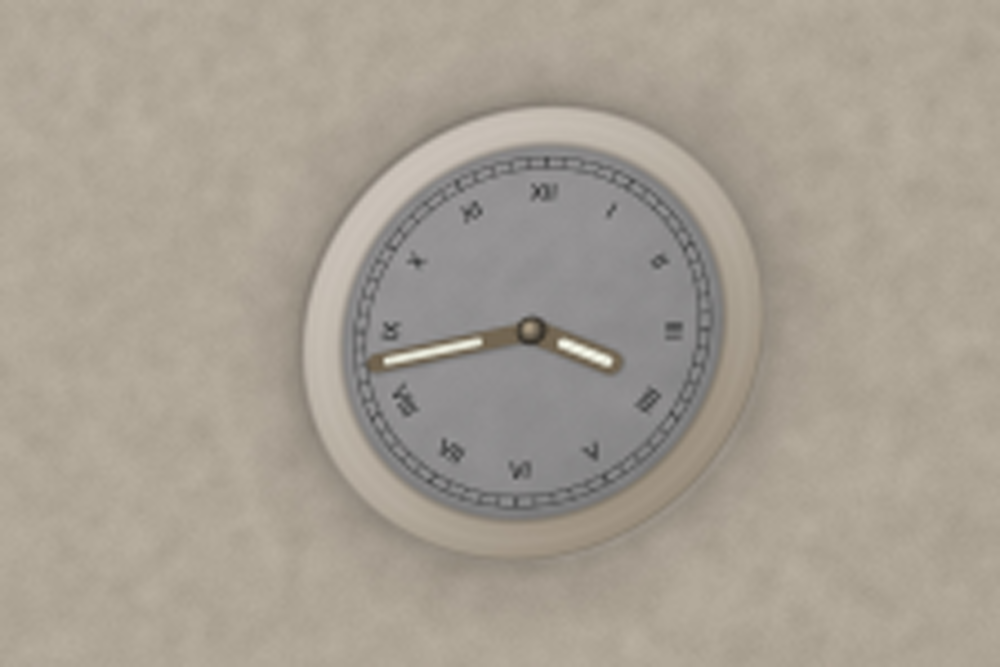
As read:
3,43
